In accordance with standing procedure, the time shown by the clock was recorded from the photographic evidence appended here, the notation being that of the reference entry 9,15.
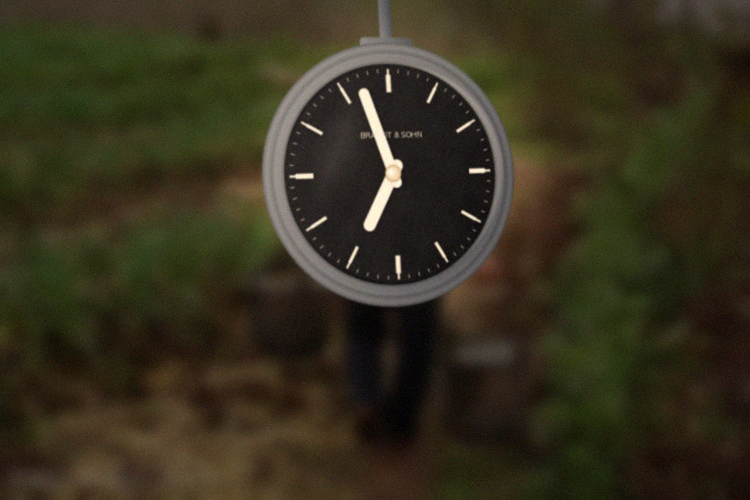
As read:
6,57
